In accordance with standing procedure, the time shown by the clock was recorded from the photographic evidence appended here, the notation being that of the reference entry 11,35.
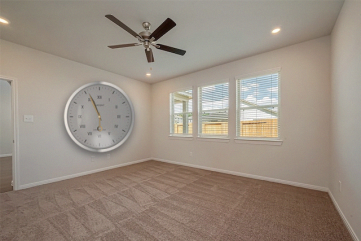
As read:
5,56
